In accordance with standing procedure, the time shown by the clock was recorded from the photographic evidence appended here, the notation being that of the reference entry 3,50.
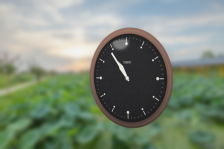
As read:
10,54
